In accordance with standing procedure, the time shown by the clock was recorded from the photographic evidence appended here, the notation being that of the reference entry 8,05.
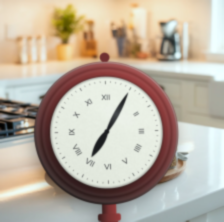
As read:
7,05
